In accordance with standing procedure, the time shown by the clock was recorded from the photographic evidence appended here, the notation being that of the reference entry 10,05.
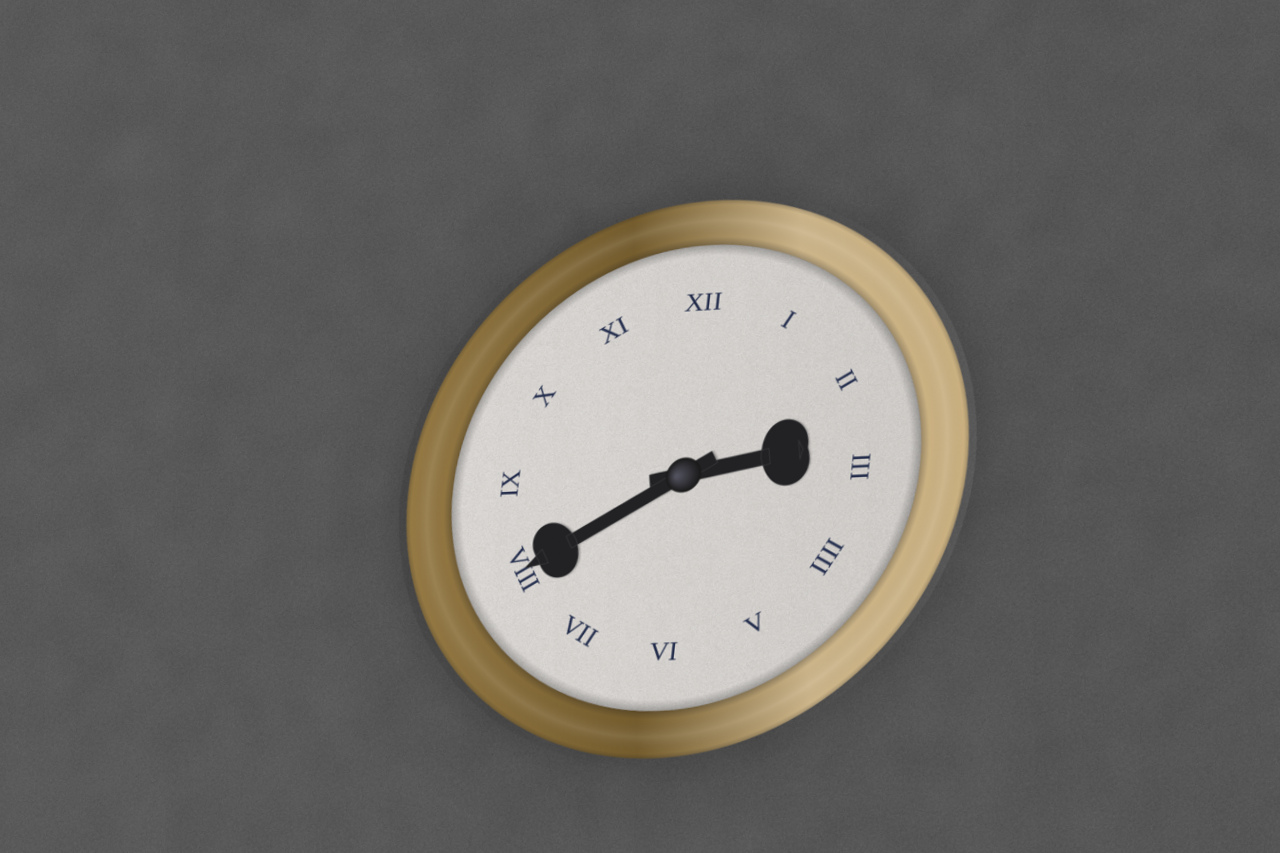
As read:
2,40
